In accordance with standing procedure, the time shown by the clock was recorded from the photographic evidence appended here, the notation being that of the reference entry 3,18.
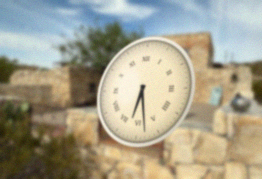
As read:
6,28
